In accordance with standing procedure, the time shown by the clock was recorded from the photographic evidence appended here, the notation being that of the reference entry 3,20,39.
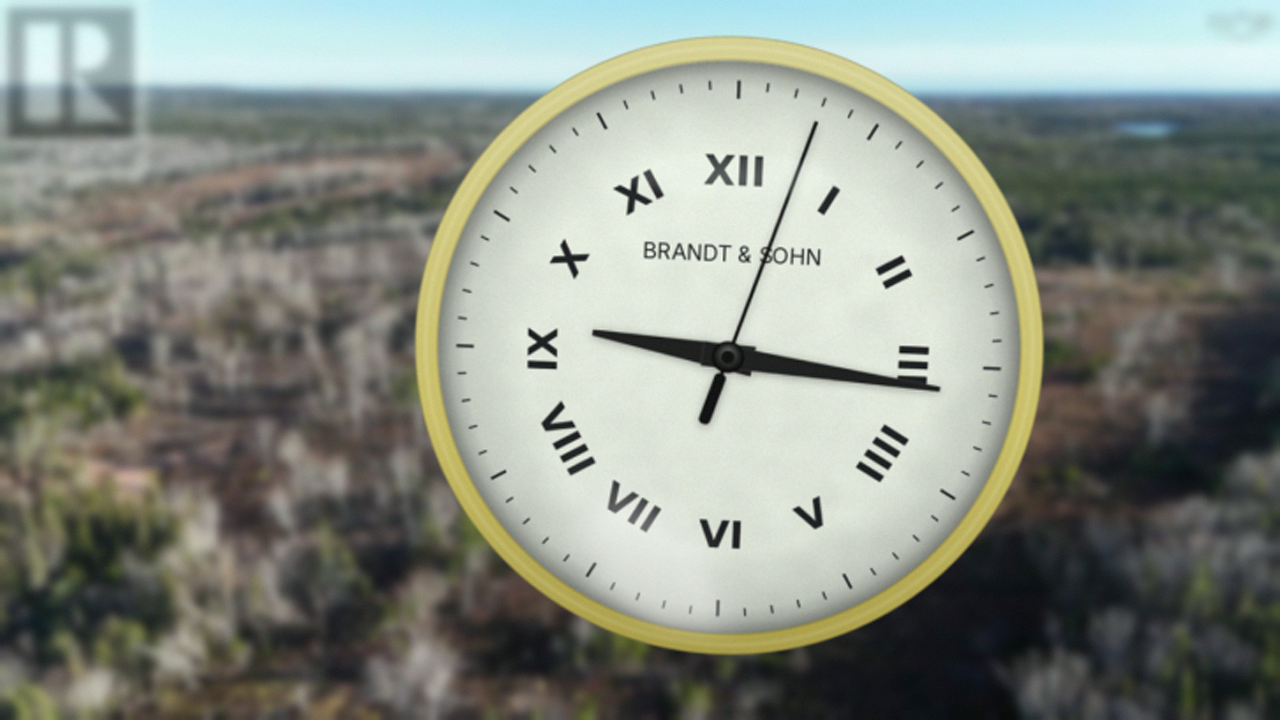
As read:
9,16,03
